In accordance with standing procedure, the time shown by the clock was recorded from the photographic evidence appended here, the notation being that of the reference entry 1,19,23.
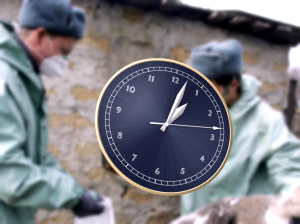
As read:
1,02,13
